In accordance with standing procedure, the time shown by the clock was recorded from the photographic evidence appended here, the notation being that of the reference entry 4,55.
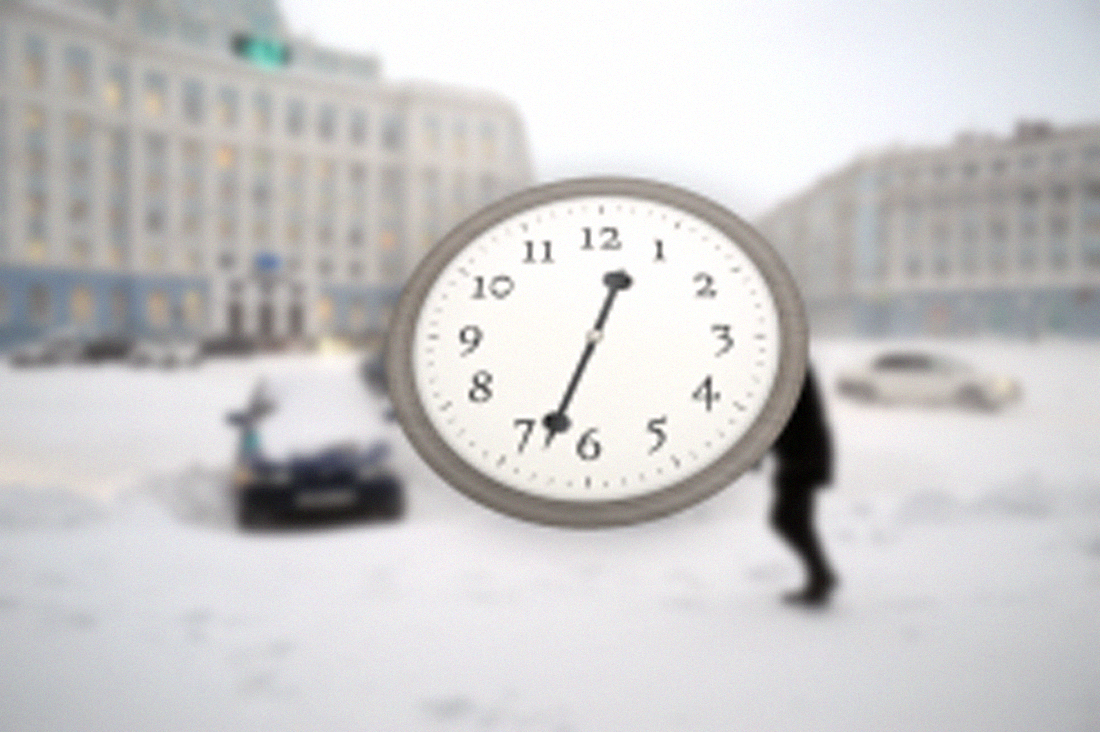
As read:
12,33
